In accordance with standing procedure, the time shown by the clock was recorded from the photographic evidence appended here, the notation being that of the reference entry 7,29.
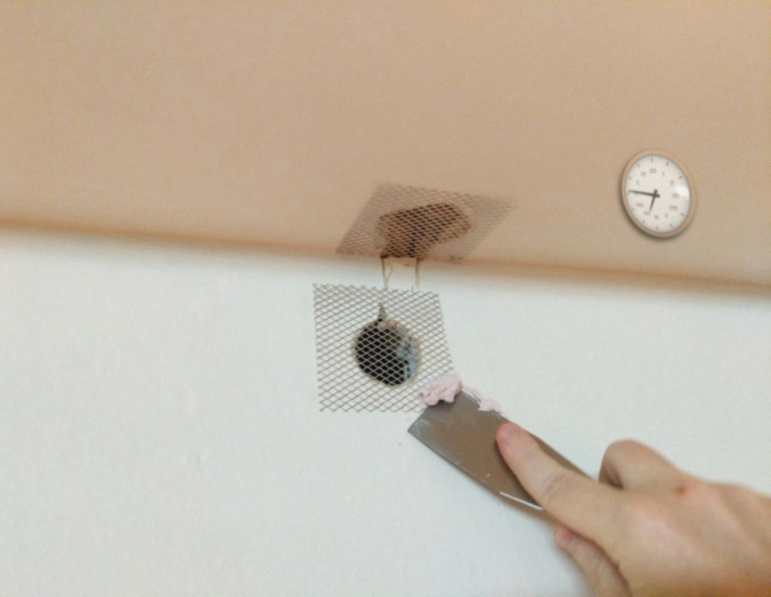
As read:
6,46
